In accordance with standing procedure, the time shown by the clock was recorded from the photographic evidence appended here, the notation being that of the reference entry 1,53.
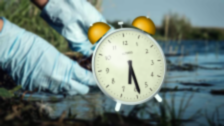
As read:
6,29
